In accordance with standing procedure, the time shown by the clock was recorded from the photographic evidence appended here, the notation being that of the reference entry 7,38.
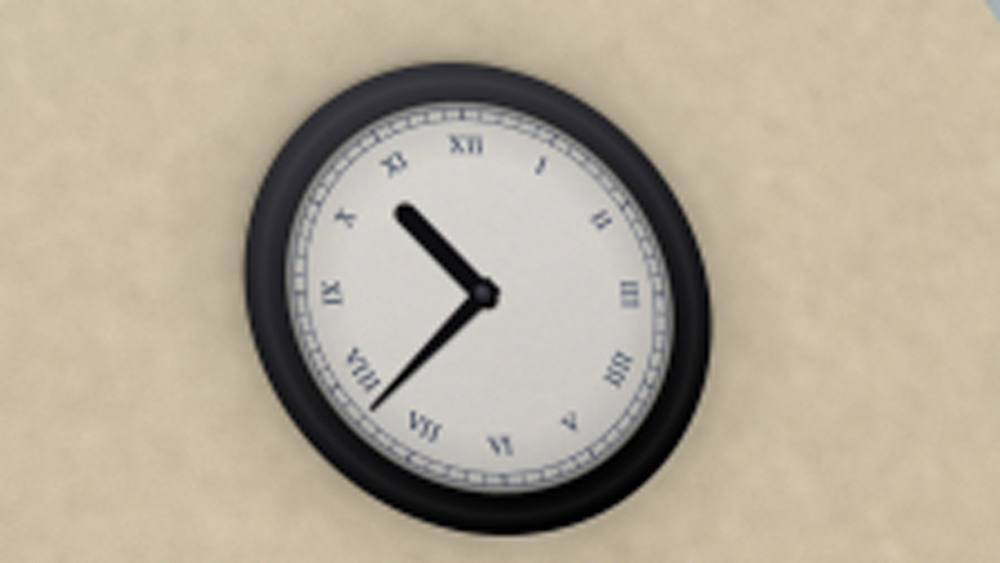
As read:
10,38
